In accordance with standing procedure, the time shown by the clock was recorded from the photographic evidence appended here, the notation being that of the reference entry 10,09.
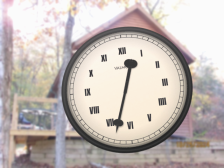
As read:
12,33
